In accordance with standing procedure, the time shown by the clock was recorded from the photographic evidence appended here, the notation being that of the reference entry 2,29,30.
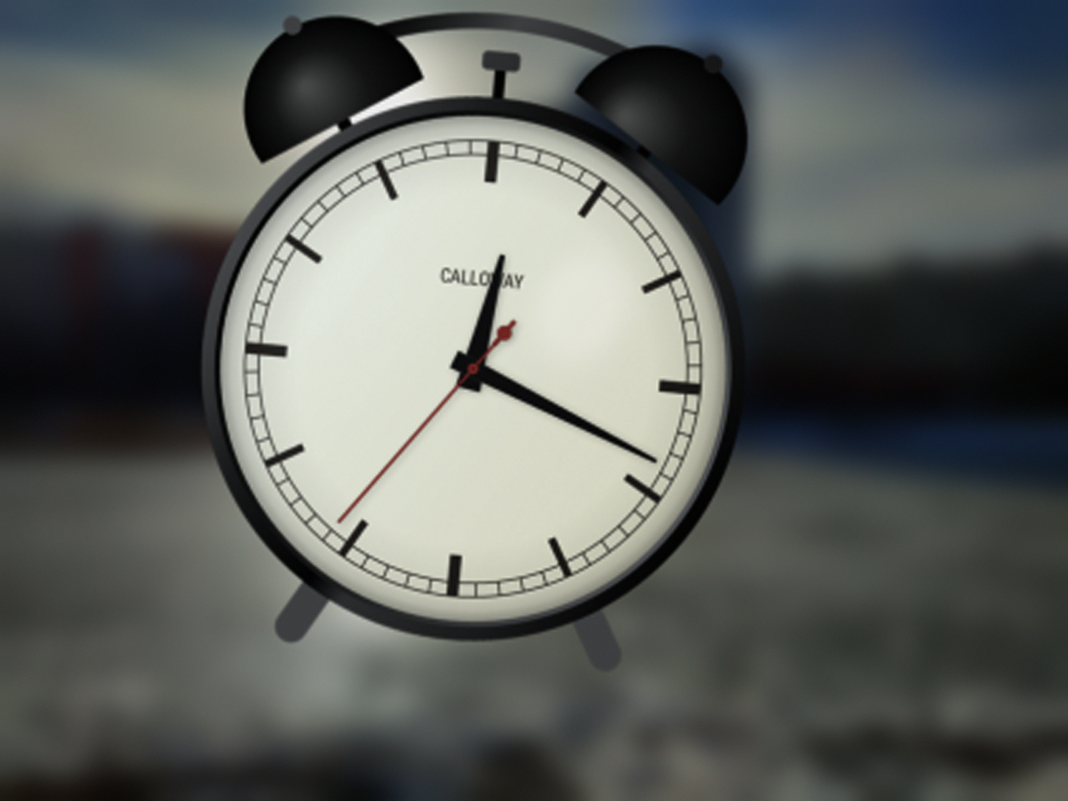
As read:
12,18,36
